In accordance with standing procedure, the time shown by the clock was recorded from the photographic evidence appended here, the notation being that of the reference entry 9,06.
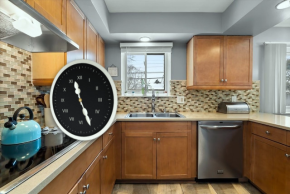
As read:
11,26
